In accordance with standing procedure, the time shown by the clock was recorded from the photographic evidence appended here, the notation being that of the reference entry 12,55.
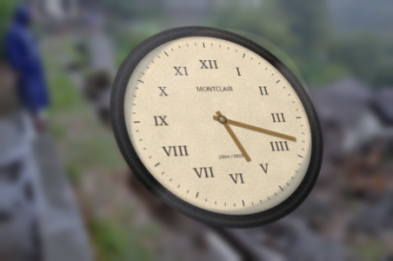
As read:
5,18
